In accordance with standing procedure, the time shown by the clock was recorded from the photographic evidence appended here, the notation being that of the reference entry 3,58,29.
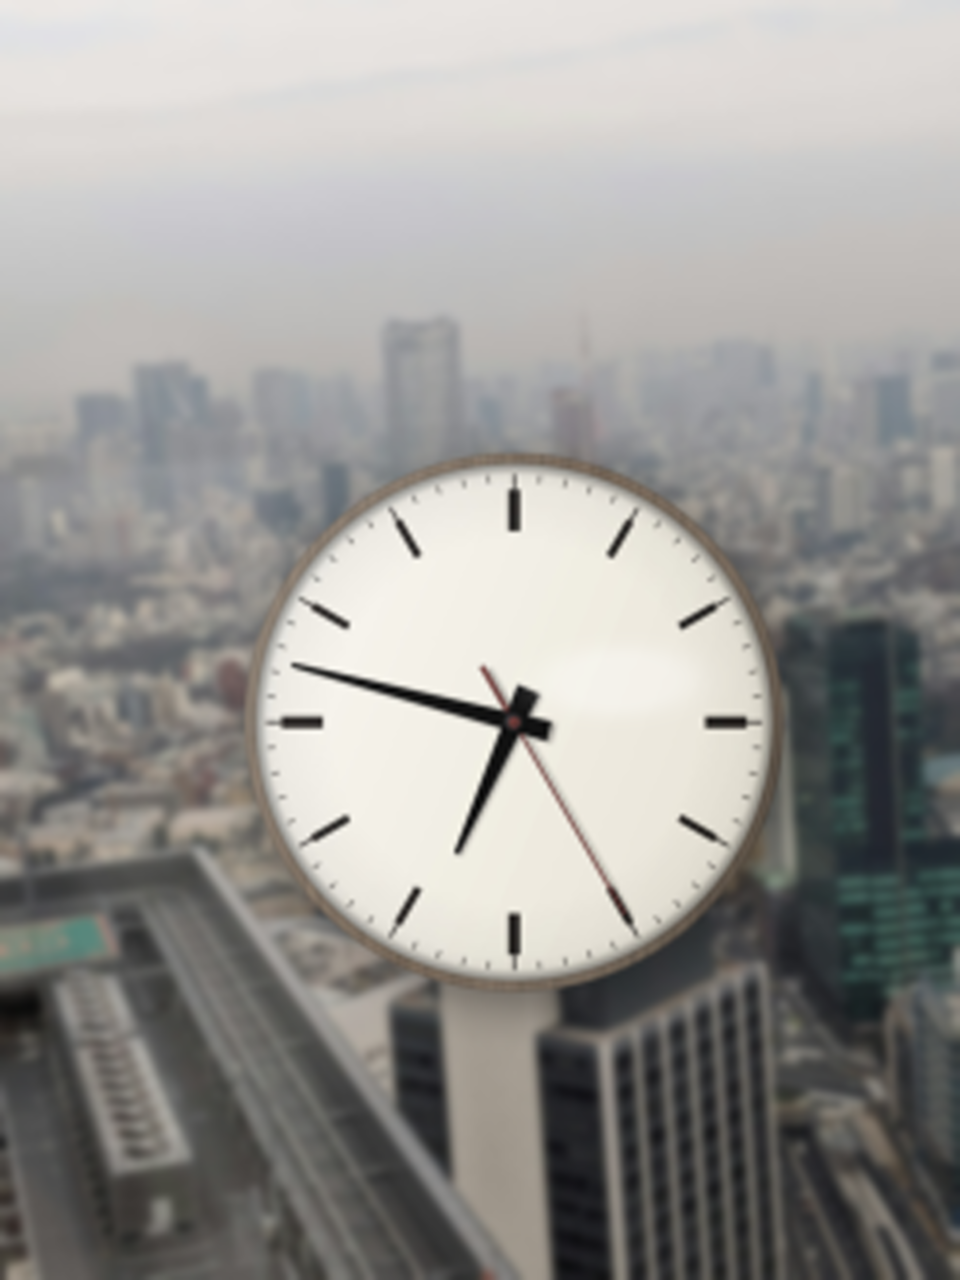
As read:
6,47,25
